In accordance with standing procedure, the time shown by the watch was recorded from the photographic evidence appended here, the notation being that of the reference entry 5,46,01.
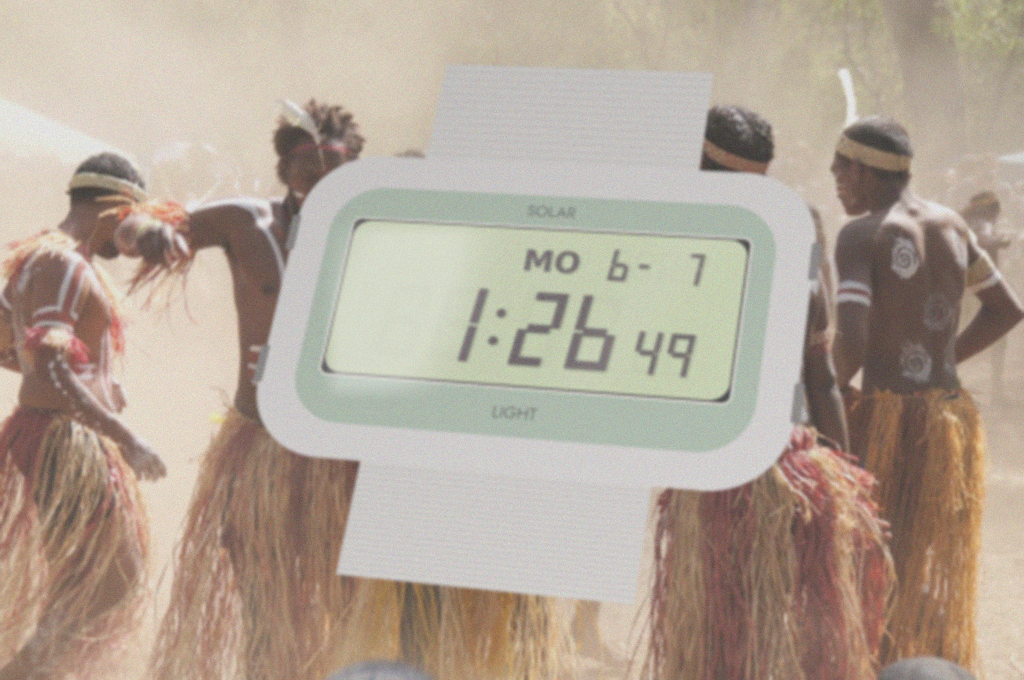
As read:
1,26,49
